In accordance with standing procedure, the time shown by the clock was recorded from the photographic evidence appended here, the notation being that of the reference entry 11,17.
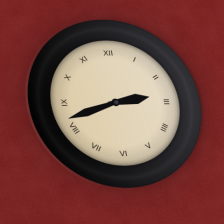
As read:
2,42
